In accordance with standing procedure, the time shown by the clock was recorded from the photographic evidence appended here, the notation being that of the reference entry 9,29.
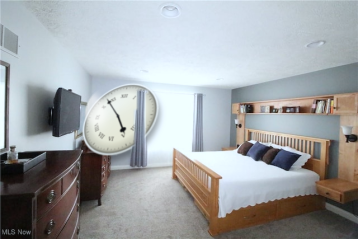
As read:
4,53
